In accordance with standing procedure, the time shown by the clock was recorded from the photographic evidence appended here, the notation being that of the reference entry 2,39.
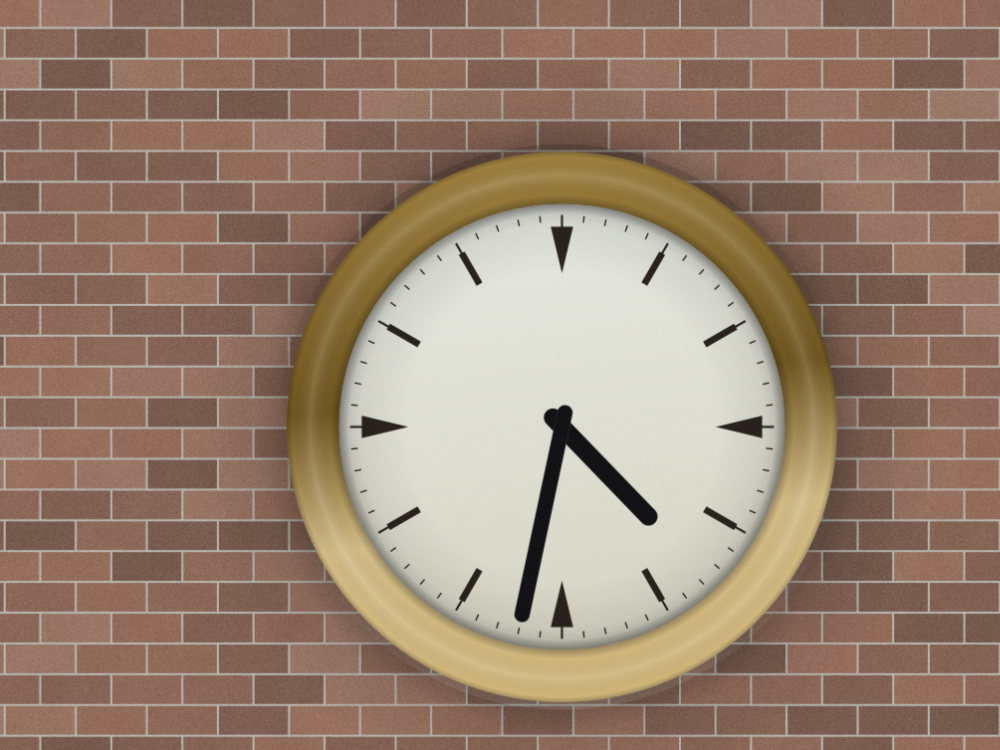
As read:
4,32
